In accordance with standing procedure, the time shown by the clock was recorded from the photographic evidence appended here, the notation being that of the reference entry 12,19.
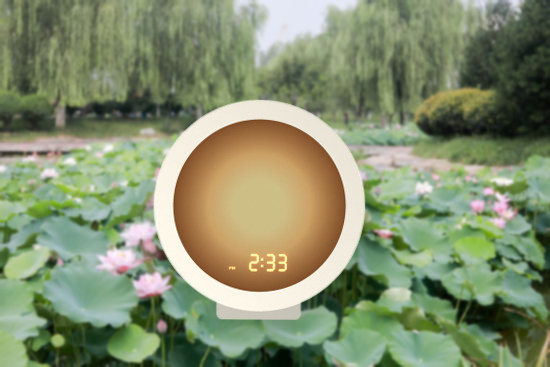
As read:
2,33
